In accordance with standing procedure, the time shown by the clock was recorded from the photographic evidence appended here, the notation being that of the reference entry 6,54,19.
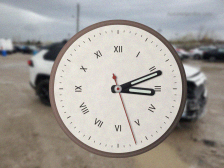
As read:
3,11,27
